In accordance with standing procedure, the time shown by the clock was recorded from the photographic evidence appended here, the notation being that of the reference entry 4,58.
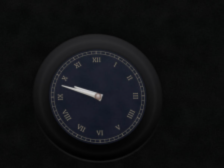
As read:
9,48
